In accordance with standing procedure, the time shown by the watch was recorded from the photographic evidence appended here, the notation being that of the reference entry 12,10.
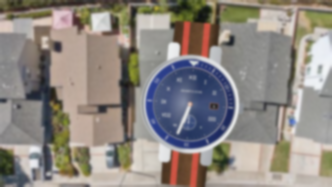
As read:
6,33
